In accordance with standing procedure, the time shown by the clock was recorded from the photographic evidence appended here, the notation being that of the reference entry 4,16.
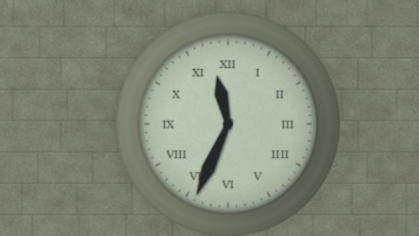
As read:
11,34
